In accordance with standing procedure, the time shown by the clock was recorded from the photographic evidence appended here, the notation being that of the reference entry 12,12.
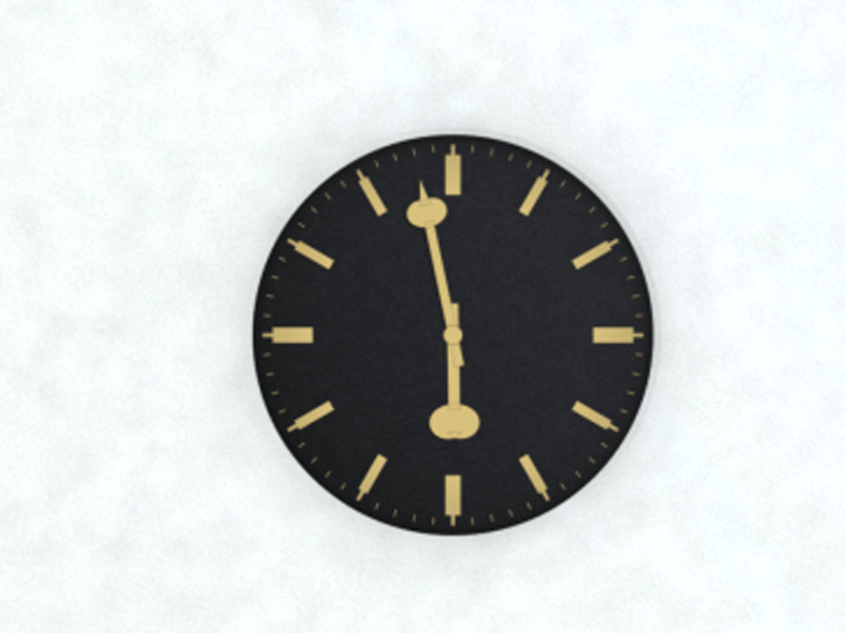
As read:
5,58
